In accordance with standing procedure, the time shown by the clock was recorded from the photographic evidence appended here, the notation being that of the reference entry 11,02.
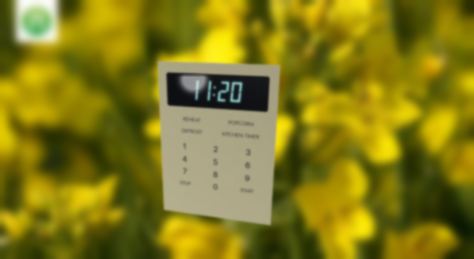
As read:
11,20
